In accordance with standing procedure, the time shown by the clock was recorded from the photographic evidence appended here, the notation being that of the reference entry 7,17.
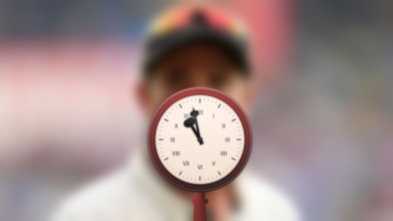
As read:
10,58
